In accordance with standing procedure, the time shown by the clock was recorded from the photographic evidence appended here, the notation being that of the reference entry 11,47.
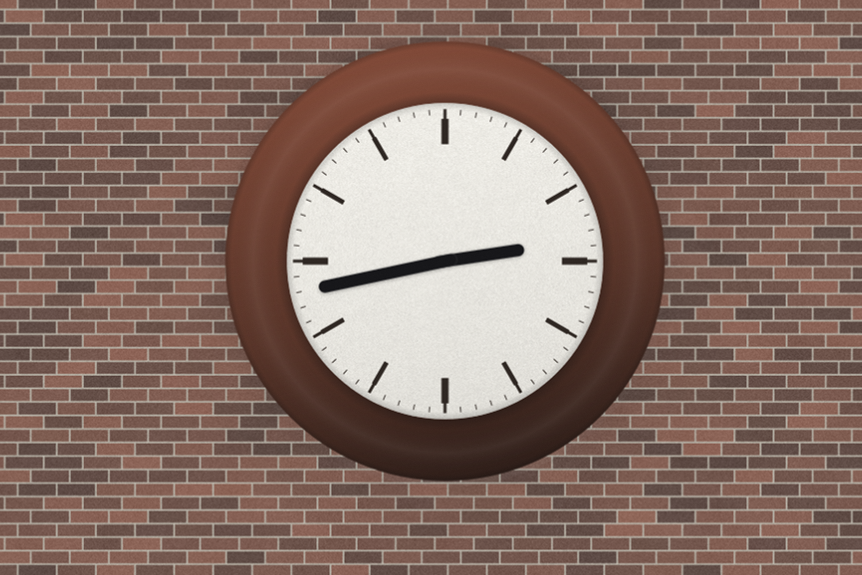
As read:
2,43
